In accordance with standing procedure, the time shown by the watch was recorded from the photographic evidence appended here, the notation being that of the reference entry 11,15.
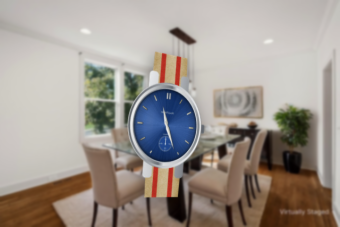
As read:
11,26
